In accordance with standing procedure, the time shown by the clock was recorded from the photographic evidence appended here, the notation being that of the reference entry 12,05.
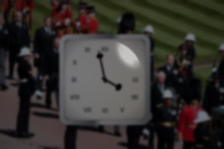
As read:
3,58
